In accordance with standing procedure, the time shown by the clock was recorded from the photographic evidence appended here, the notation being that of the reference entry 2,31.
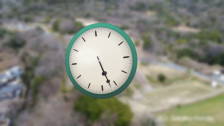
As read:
5,27
